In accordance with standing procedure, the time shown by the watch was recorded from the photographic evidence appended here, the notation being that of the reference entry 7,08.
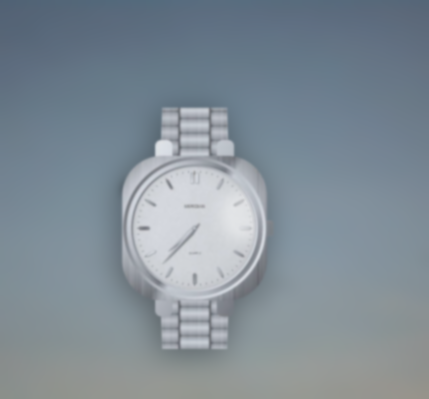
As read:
7,37
